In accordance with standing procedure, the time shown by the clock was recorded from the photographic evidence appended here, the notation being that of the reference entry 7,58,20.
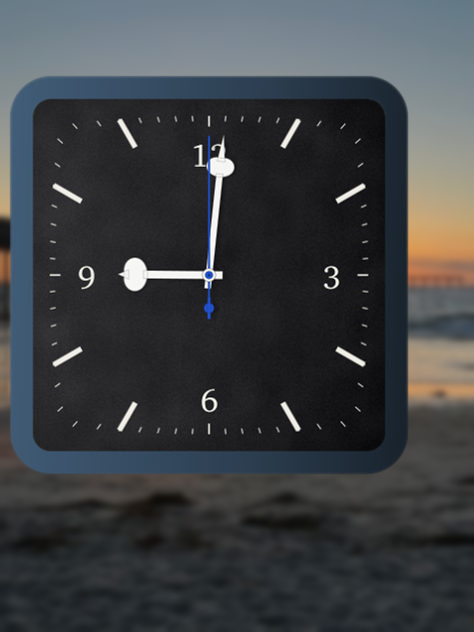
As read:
9,01,00
